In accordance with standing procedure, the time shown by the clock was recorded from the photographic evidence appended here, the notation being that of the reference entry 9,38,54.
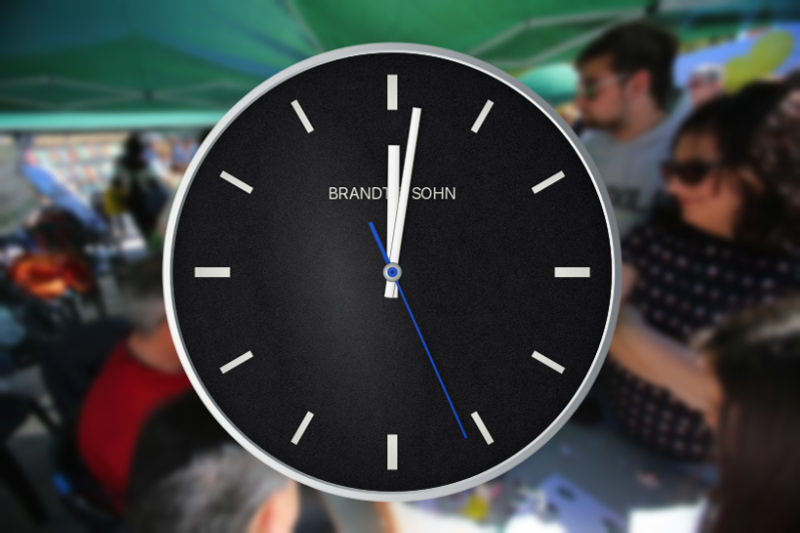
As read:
12,01,26
